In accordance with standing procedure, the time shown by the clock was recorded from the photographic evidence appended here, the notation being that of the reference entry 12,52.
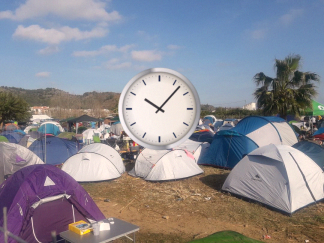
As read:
10,07
